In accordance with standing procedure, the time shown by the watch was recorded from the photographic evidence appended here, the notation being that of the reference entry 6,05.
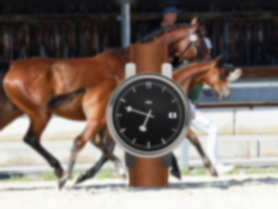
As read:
6,48
